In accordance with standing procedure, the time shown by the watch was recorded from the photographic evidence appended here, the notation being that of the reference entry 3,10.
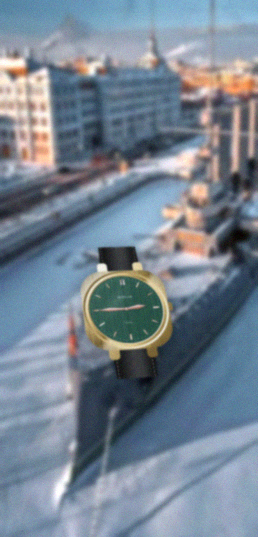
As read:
2,45
